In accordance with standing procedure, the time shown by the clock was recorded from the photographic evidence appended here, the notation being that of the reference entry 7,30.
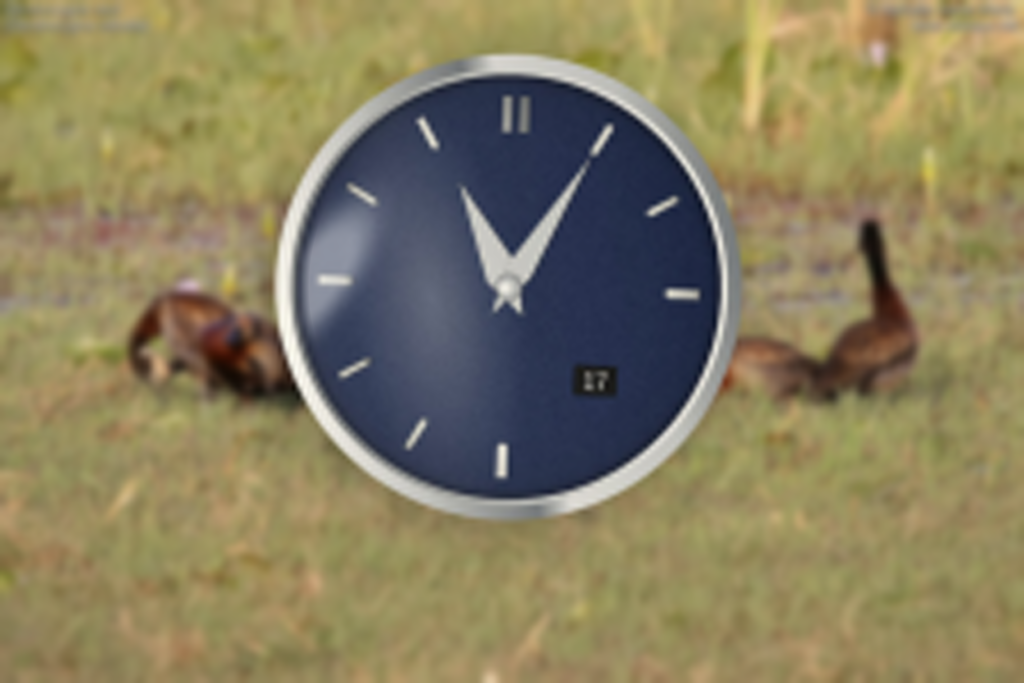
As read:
11,05
